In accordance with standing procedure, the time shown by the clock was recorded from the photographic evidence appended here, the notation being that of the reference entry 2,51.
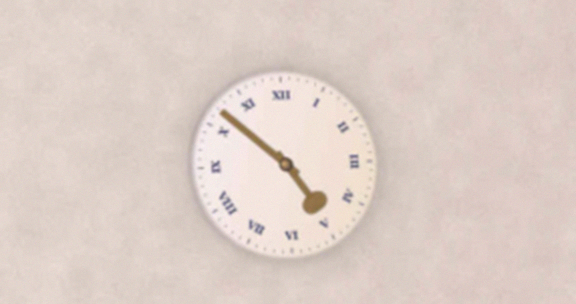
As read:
4,52
